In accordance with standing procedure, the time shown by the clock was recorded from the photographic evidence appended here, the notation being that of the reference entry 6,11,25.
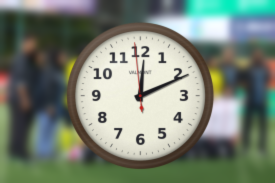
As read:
12,10,59
